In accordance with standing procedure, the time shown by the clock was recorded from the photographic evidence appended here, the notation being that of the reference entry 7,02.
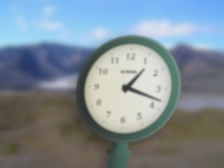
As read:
1,18
